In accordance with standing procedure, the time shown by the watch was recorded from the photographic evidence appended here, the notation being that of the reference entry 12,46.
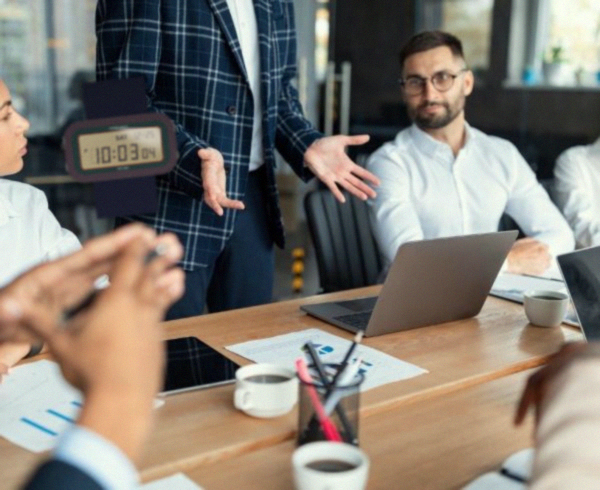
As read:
10,03
